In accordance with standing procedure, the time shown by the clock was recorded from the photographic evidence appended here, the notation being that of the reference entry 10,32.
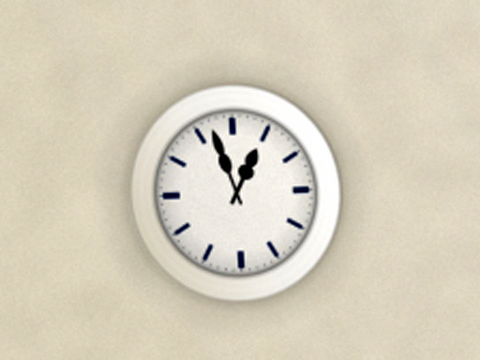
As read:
12,57
